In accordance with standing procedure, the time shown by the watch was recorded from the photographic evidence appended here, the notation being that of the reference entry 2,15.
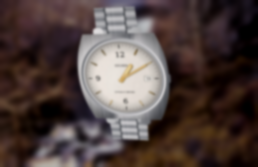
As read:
1,10
